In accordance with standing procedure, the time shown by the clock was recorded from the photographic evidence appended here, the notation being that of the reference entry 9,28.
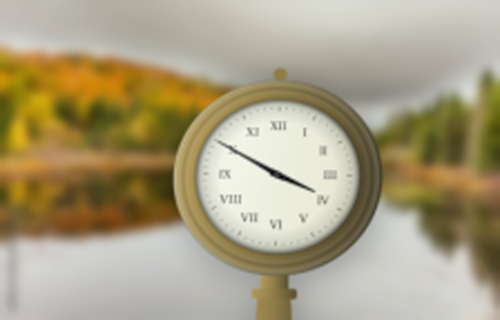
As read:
3,50
